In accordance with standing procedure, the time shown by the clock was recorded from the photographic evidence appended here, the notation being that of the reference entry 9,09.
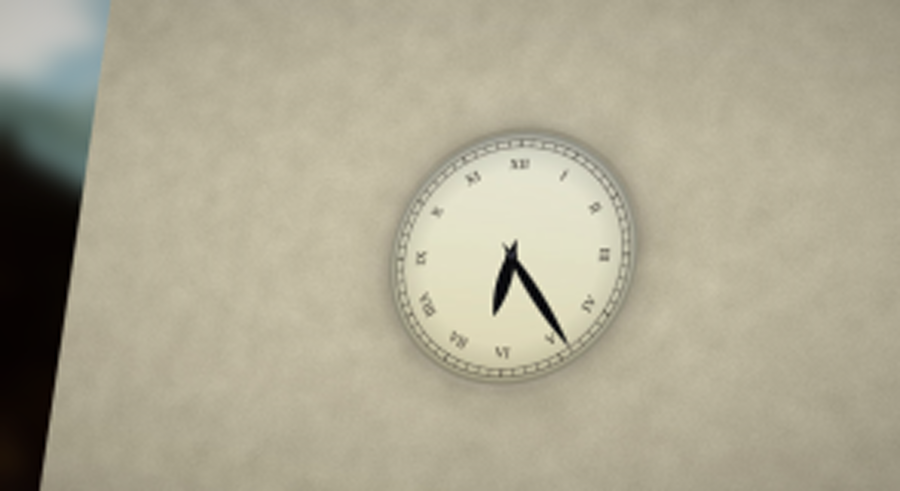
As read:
6,24
